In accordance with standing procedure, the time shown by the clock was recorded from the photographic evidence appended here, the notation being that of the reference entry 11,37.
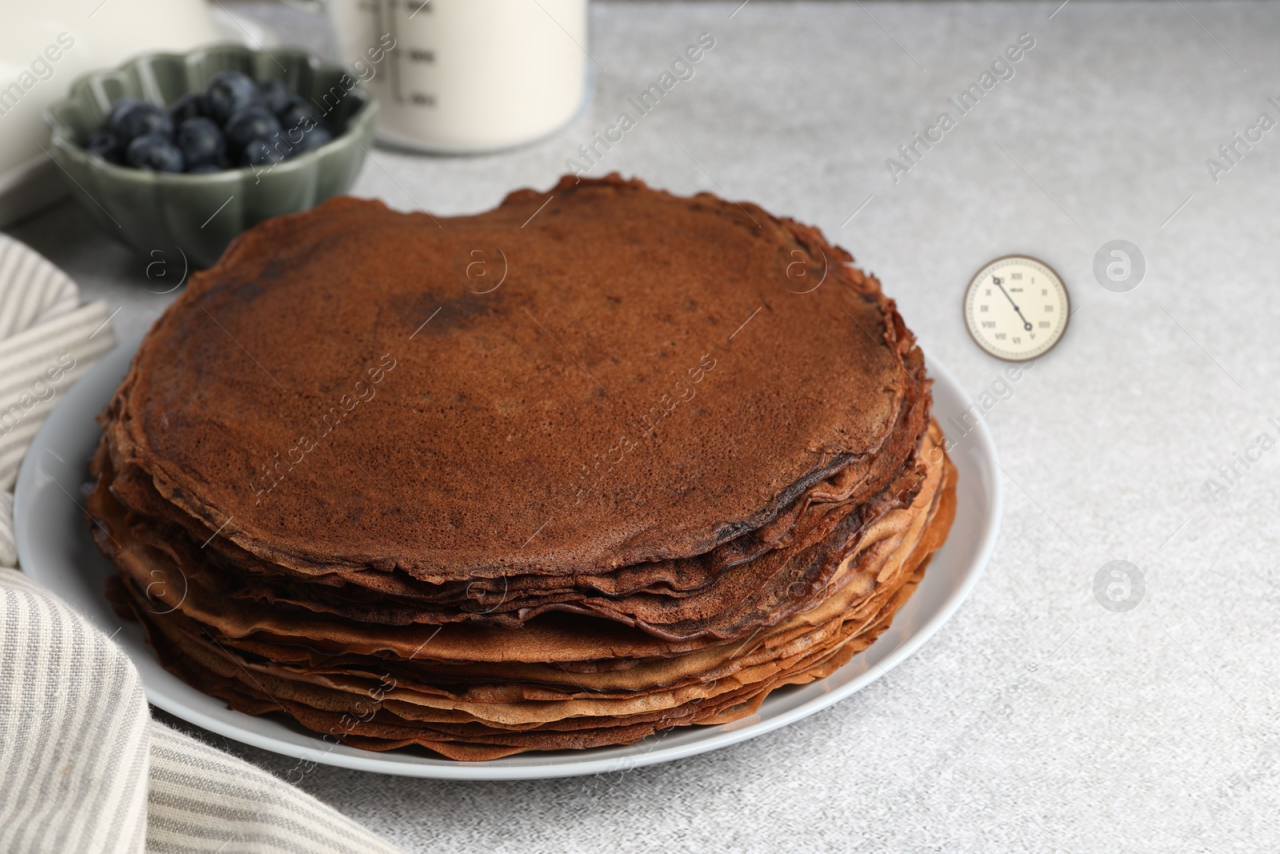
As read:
4,54
